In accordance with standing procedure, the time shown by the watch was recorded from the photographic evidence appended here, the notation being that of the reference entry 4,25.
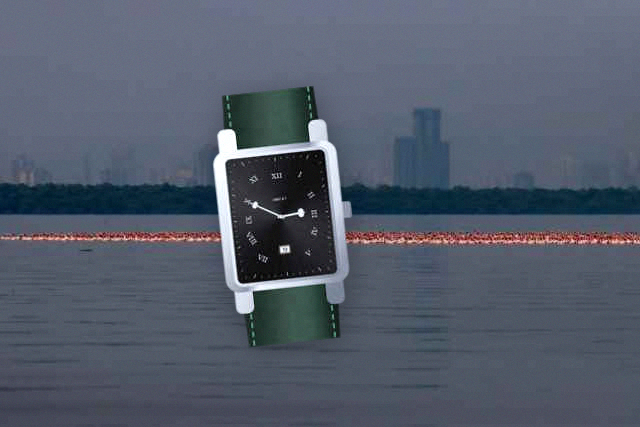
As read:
2,50
